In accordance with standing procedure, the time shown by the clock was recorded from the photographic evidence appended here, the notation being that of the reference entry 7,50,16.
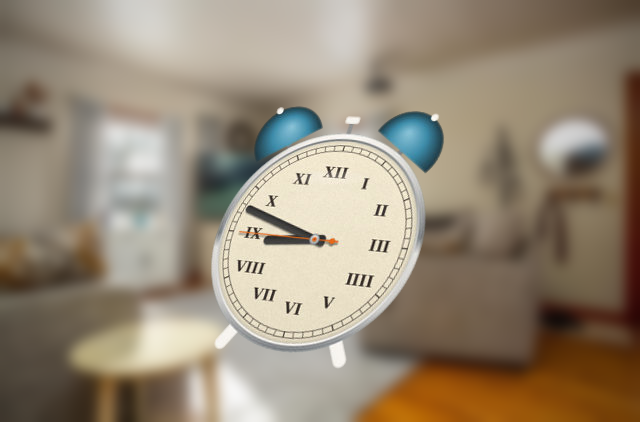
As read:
8,47,45
